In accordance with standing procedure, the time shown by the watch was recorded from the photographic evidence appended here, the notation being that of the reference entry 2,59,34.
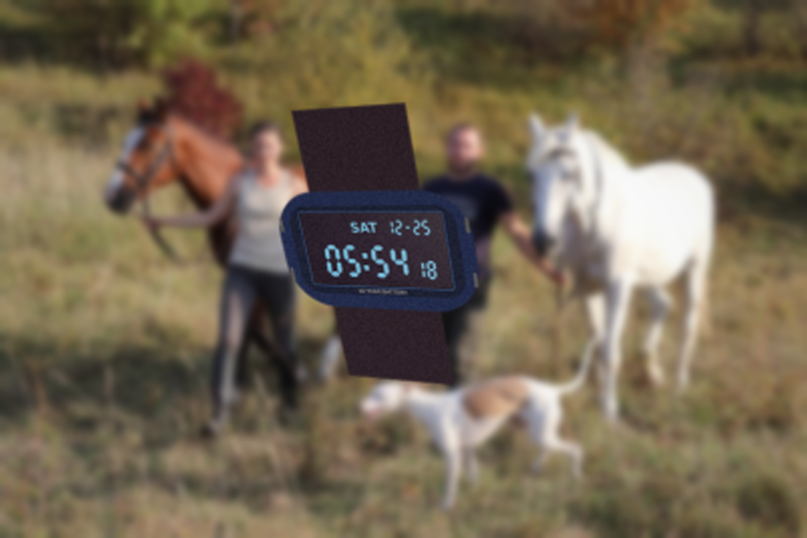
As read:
5,54,18
